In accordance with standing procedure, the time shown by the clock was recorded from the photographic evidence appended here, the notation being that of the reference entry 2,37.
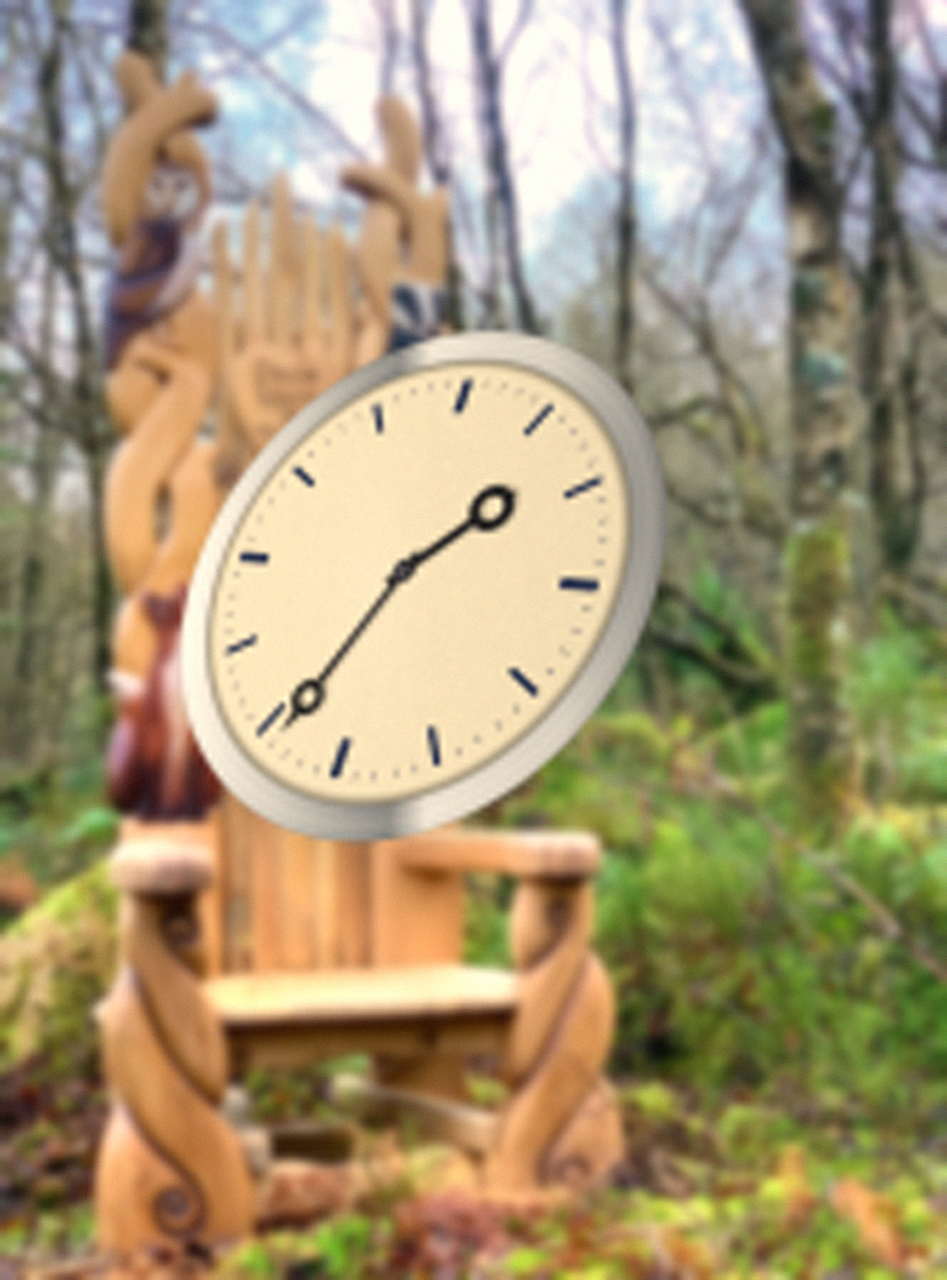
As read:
1,34
